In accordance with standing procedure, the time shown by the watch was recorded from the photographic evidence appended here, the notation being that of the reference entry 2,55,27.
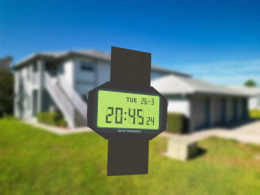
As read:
20,45,24
